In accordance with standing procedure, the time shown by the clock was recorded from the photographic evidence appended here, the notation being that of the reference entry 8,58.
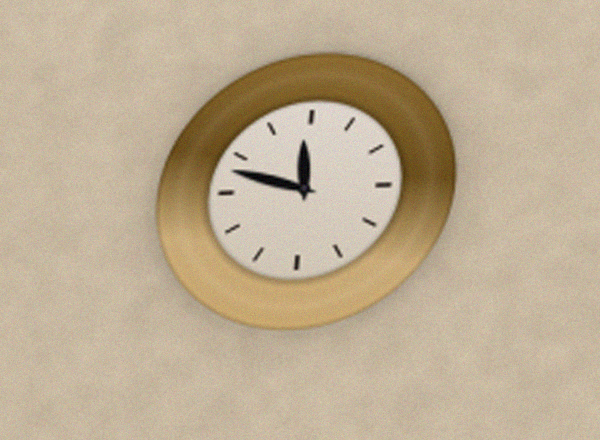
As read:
11,48
